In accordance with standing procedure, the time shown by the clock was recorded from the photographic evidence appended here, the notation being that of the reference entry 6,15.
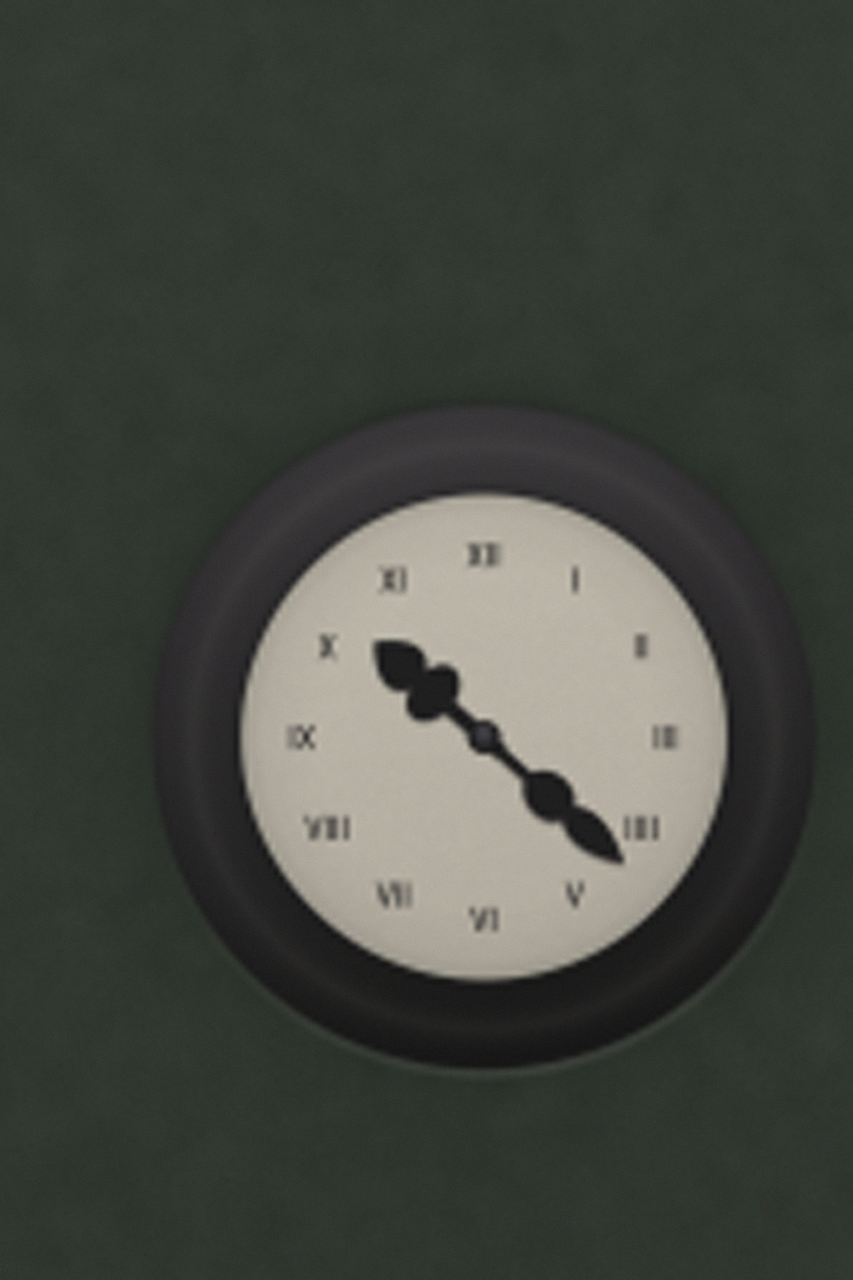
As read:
10,22
